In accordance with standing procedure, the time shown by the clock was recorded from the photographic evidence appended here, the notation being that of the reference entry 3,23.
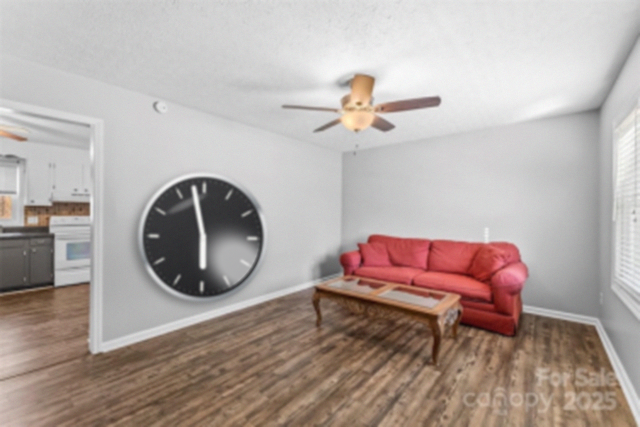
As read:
5,58
